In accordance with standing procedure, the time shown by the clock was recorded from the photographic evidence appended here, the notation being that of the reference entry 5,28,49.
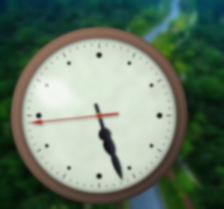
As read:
5,26,44
